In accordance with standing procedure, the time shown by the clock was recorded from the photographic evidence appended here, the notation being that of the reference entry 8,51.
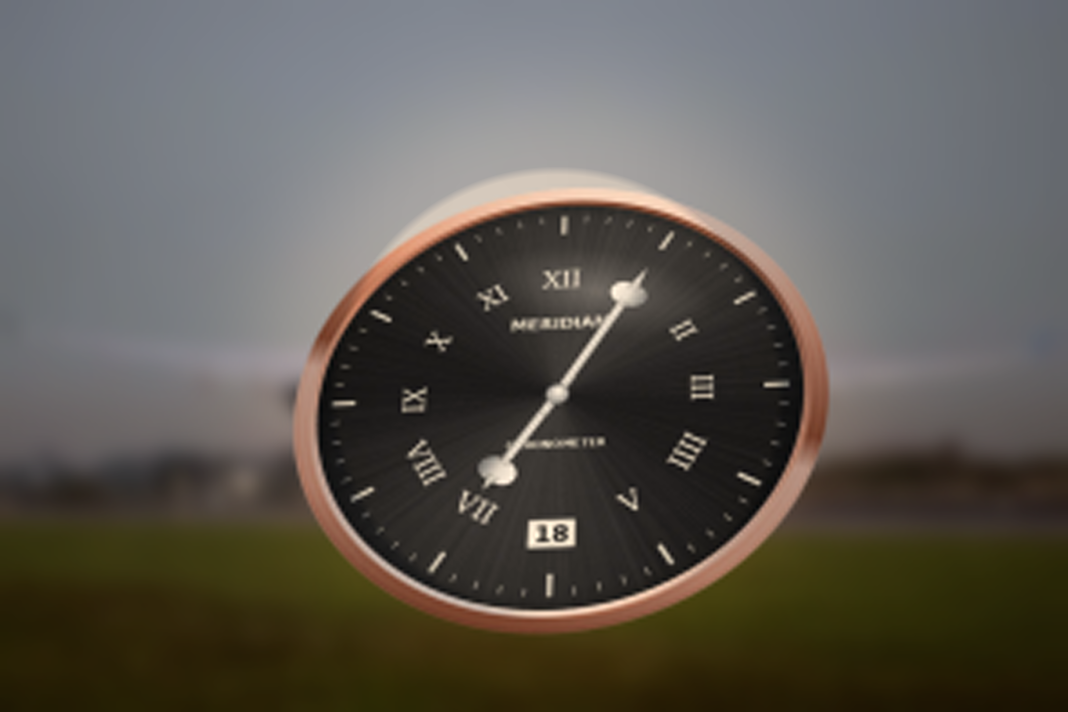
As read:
7,05
